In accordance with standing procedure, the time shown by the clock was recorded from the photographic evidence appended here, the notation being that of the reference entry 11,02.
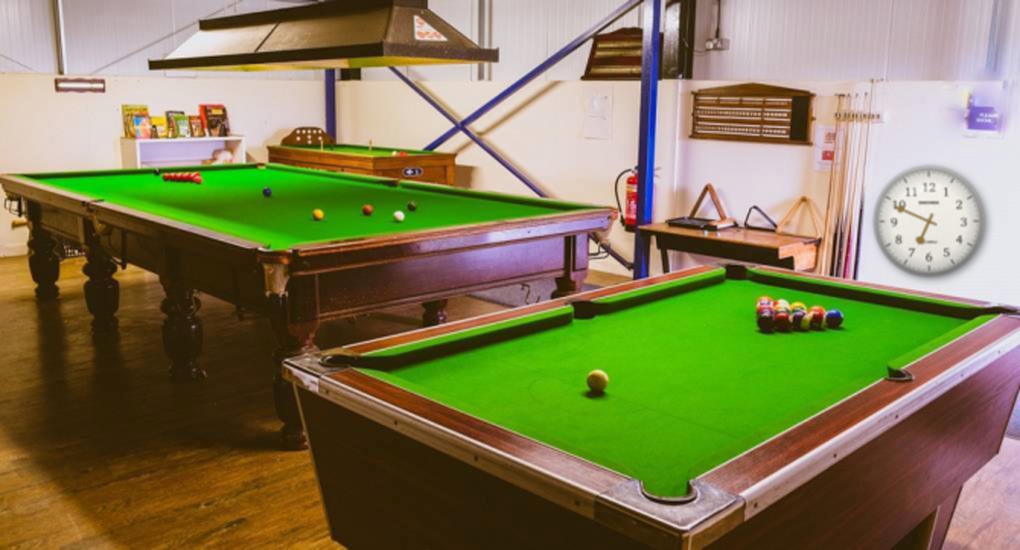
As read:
6,49
